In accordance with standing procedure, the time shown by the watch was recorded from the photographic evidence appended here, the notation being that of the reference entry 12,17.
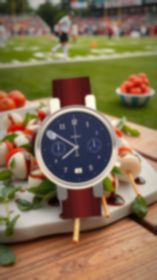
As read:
7,51
